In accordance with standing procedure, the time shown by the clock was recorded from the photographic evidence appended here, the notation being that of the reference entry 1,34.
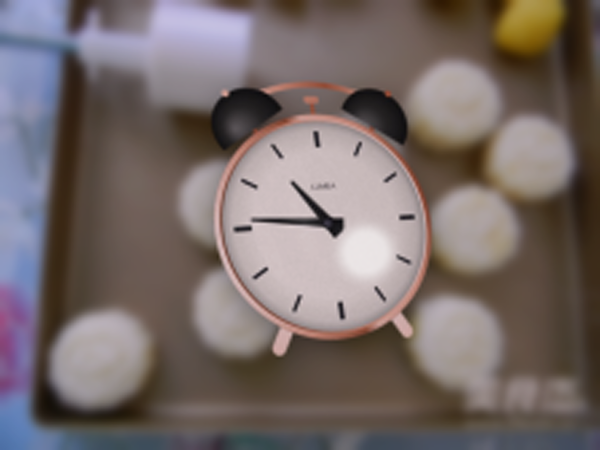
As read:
10,46
